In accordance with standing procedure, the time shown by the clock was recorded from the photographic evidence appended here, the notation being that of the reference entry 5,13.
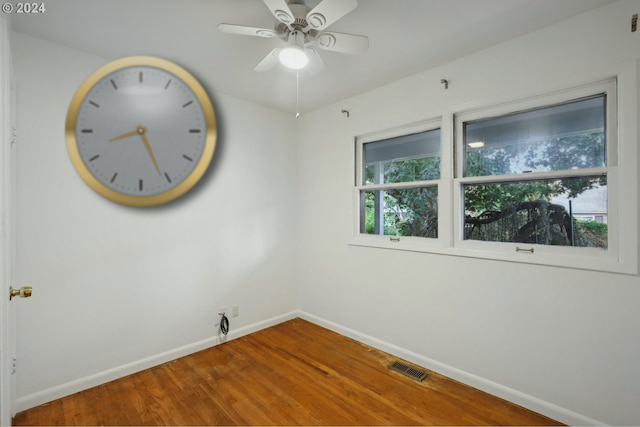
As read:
8,26
